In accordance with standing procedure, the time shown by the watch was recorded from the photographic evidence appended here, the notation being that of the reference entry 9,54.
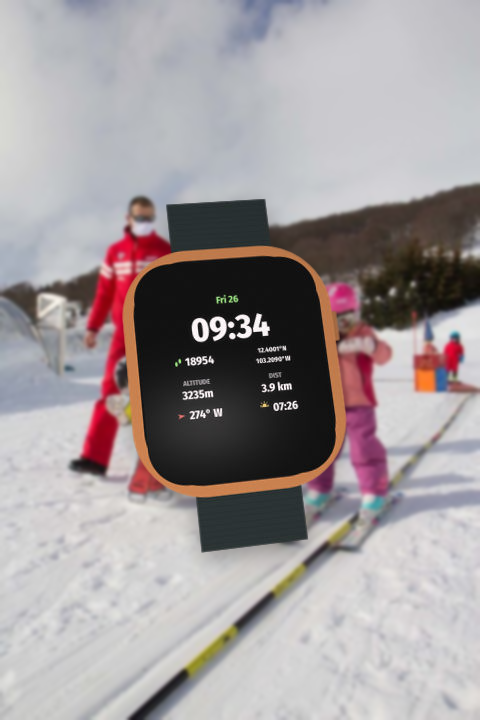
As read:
9,34
